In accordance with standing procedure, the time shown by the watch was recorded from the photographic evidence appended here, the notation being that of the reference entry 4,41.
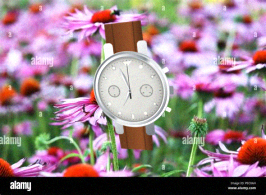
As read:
6,57
